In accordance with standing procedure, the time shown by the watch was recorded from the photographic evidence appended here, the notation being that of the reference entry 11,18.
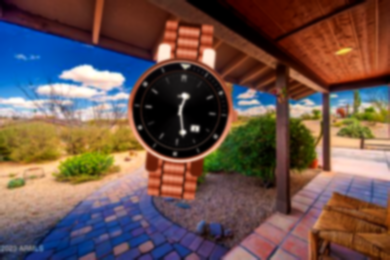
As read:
12,28
